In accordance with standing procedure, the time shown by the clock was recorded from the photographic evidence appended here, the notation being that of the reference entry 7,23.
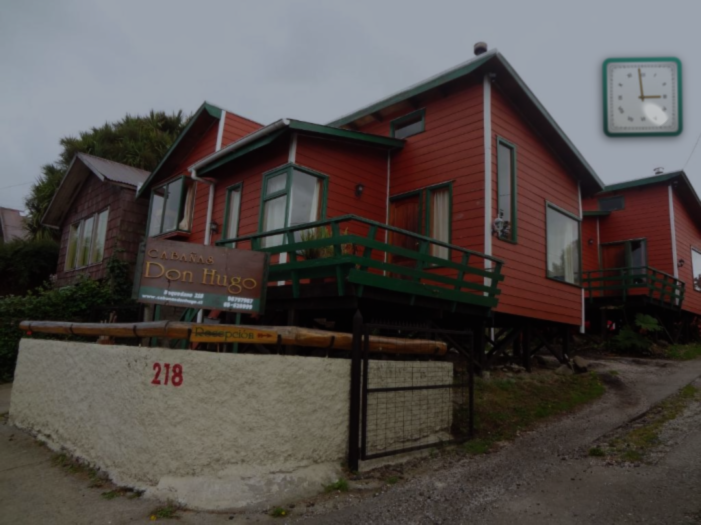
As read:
2,59
